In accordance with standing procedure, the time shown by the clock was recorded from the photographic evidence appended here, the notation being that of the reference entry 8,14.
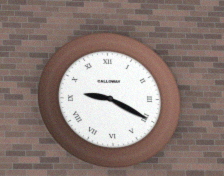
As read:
9,20
